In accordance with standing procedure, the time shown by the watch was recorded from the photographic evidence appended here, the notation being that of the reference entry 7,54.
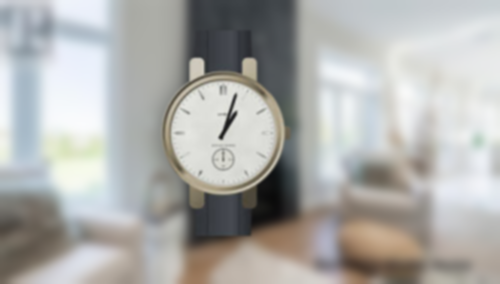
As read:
1,03
